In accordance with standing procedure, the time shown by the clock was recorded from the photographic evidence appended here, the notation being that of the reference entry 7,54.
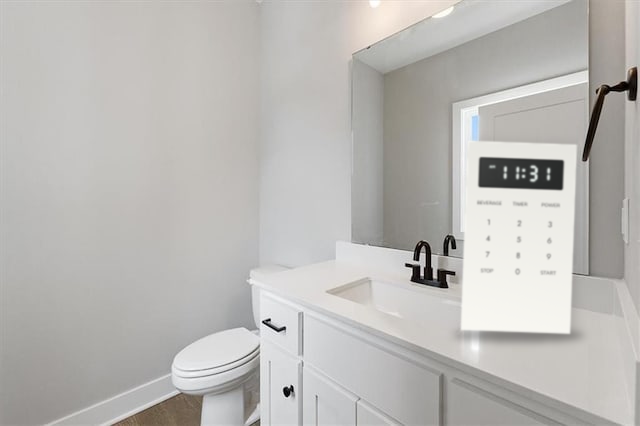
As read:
11,31
